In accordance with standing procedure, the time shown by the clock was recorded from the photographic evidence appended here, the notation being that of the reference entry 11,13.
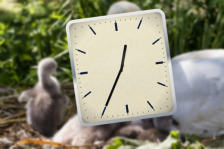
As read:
12,35
